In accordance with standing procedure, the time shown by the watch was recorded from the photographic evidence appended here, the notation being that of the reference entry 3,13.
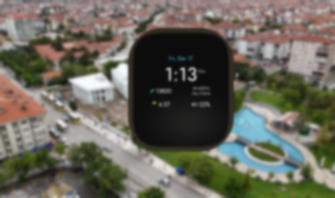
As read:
1,13
